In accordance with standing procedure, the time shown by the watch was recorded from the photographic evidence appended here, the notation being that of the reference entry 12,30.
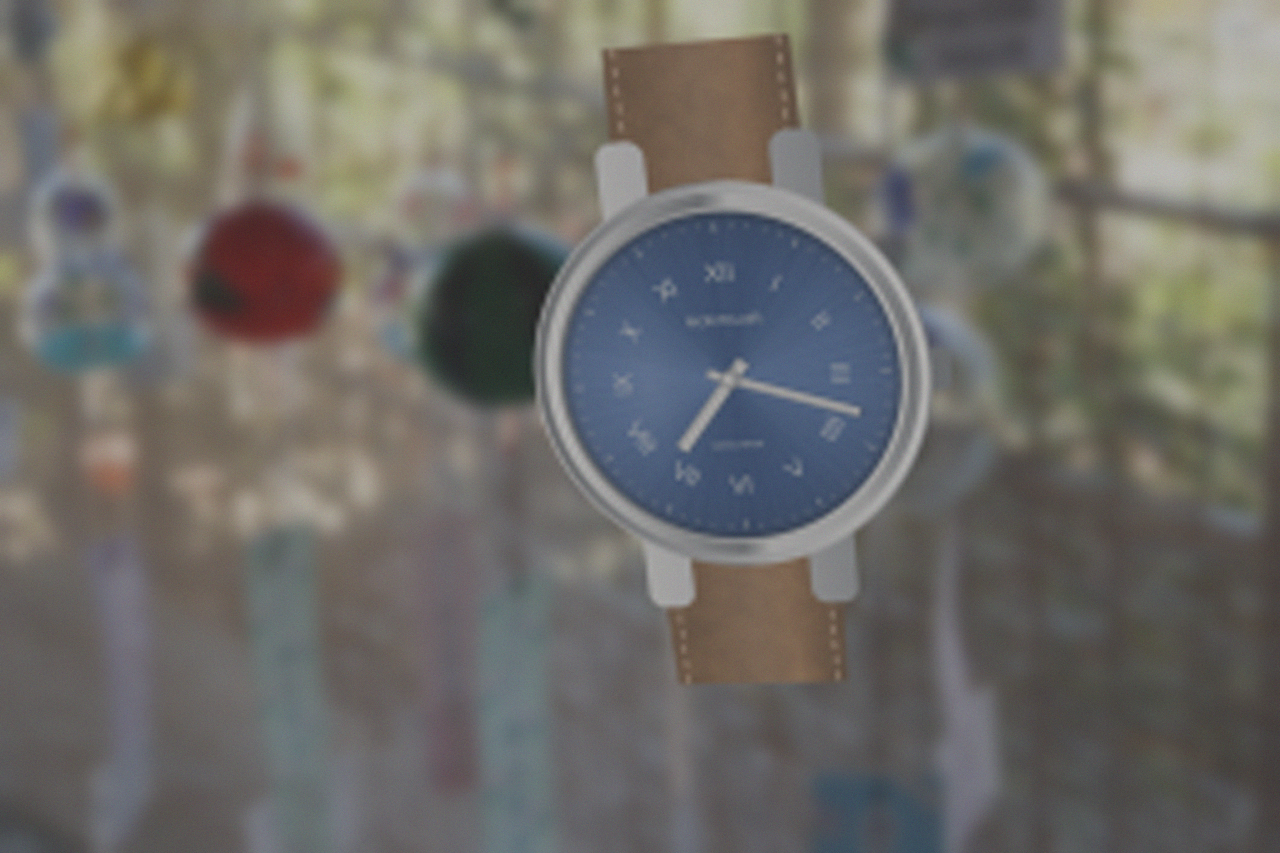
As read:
7,18
